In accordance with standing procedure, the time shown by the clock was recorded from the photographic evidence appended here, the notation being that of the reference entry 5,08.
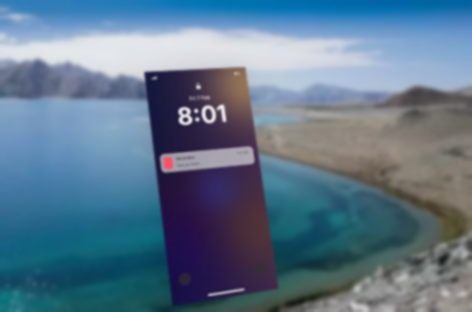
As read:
8,01
